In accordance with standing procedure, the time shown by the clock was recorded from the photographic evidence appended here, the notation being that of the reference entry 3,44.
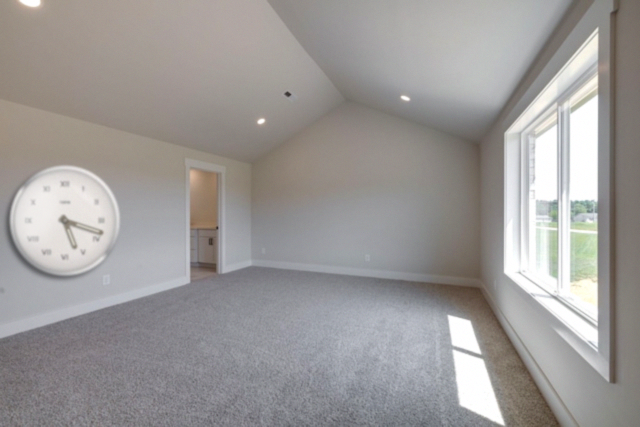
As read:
5,18
